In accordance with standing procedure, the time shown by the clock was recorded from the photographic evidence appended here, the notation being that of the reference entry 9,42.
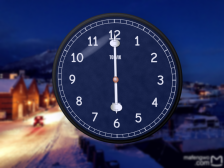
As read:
6,00
